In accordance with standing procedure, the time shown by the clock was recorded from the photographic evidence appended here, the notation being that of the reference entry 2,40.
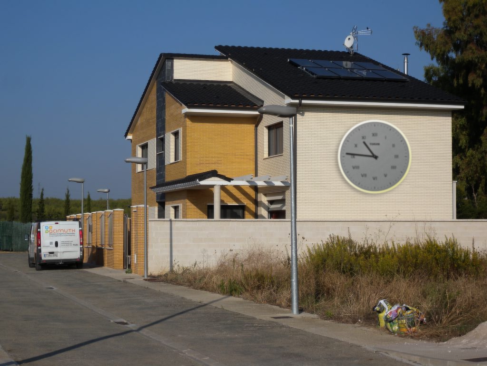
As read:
10,46
